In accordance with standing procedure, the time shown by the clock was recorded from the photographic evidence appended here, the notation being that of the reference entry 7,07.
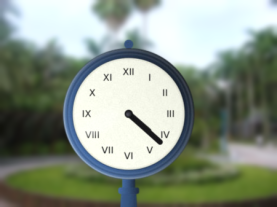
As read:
4,22
